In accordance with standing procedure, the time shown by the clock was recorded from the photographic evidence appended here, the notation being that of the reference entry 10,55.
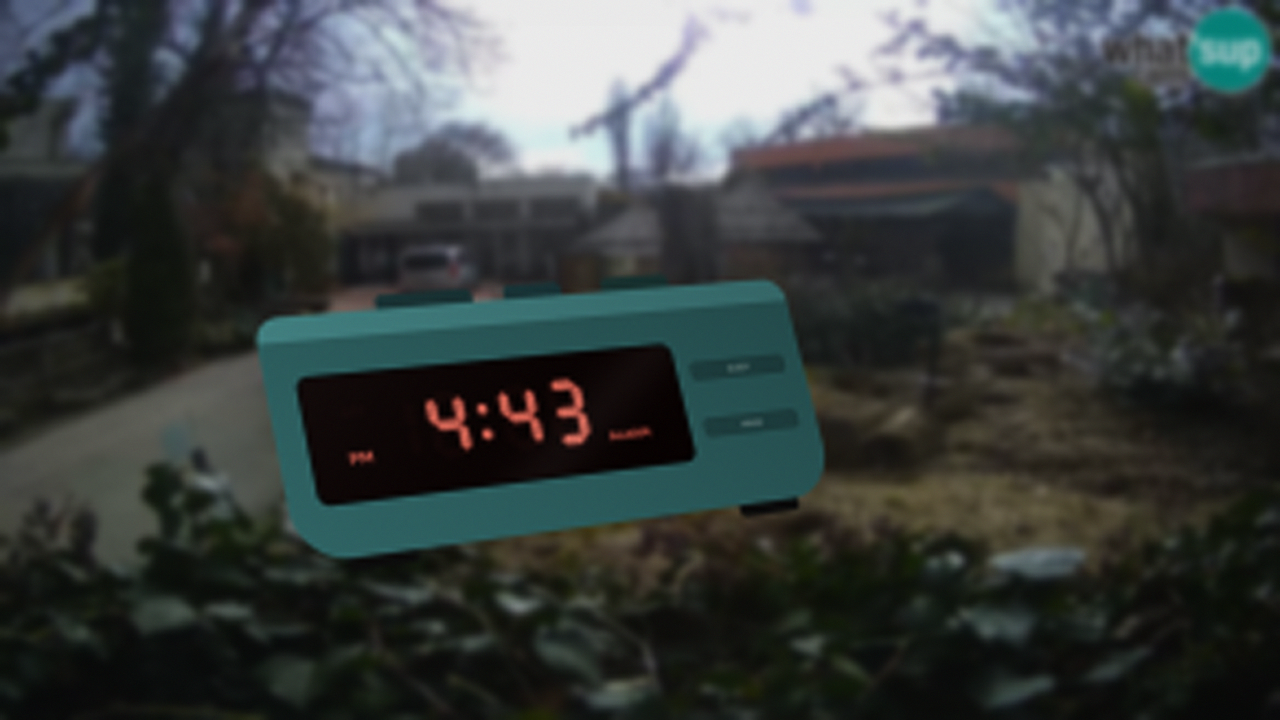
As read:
4,43
